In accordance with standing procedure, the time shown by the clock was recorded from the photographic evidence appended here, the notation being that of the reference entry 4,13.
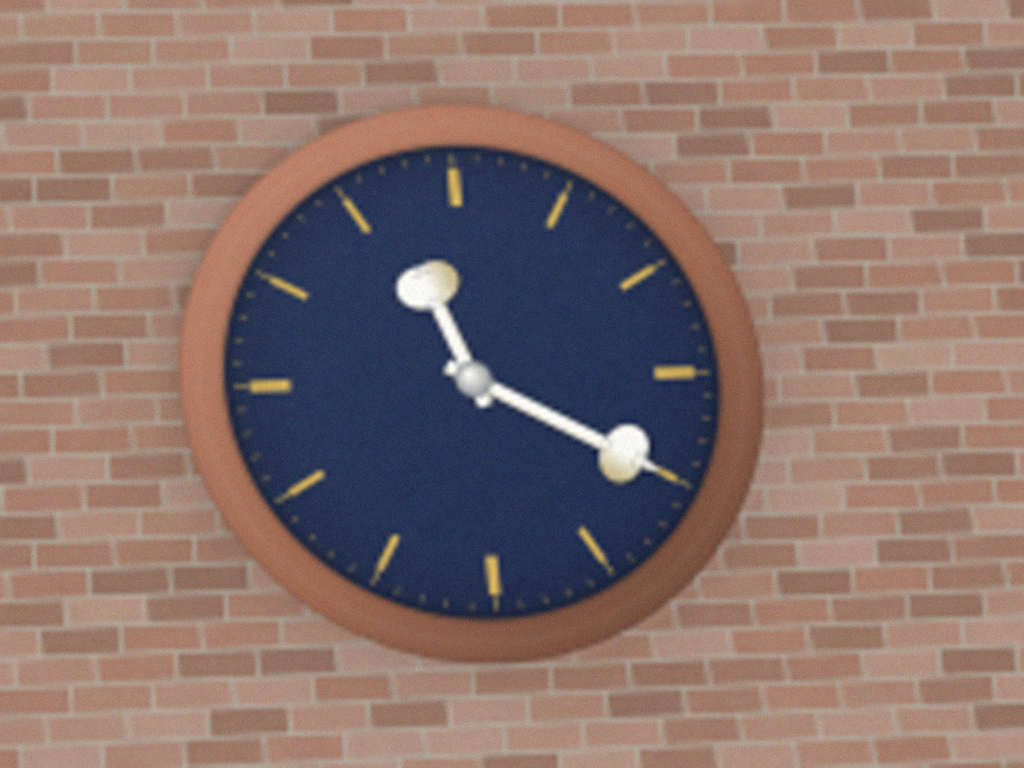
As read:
11,20
